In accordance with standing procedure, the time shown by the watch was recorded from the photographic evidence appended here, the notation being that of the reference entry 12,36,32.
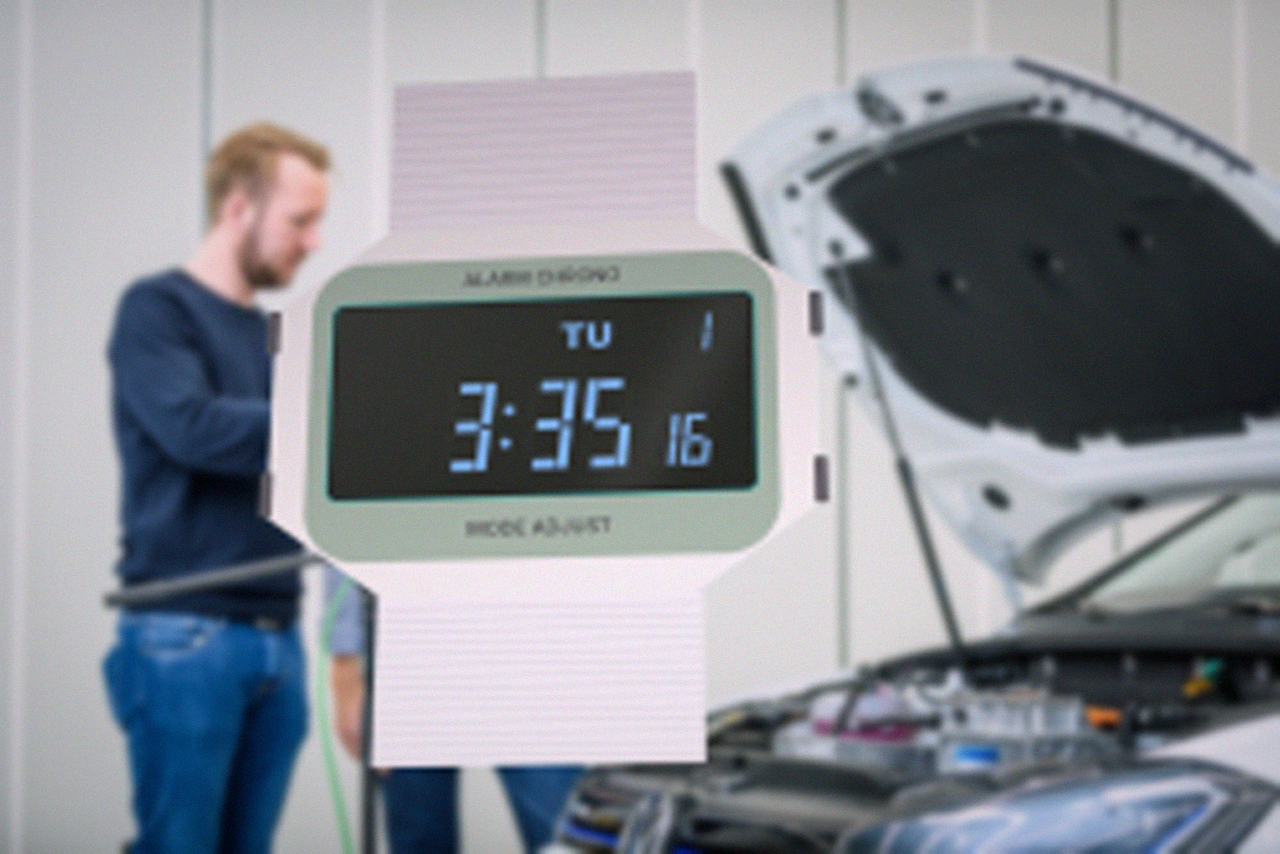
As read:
3,35,16
